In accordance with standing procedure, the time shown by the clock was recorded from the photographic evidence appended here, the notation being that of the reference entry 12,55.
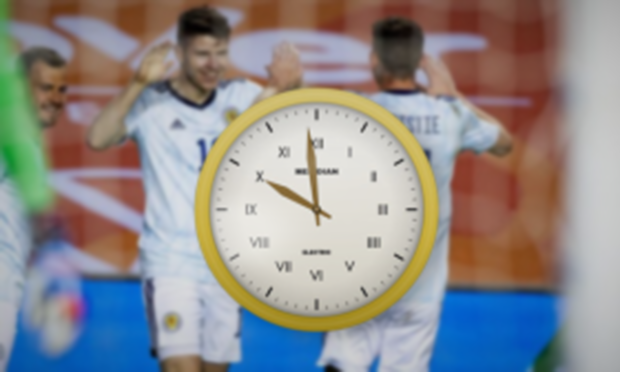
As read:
9,59
